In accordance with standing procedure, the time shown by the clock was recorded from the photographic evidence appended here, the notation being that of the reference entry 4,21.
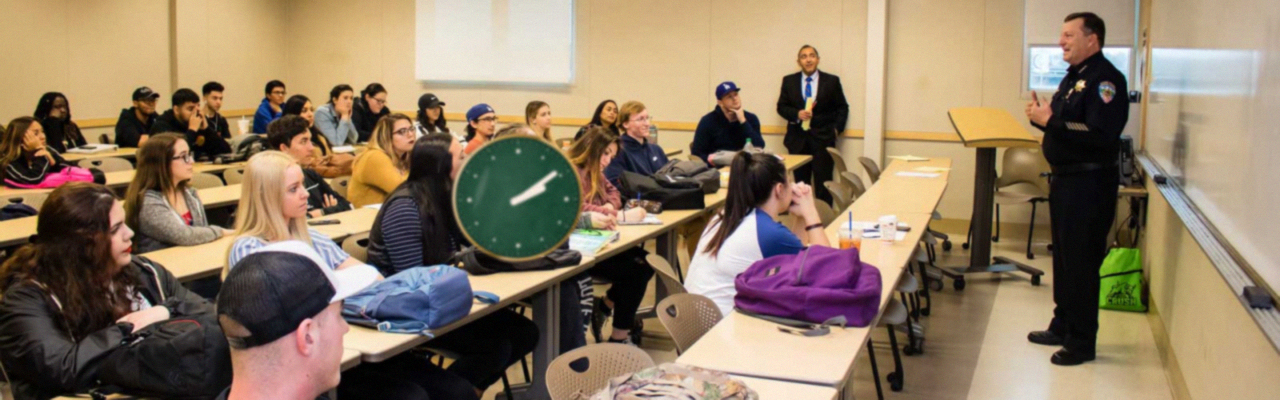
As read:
2,09
